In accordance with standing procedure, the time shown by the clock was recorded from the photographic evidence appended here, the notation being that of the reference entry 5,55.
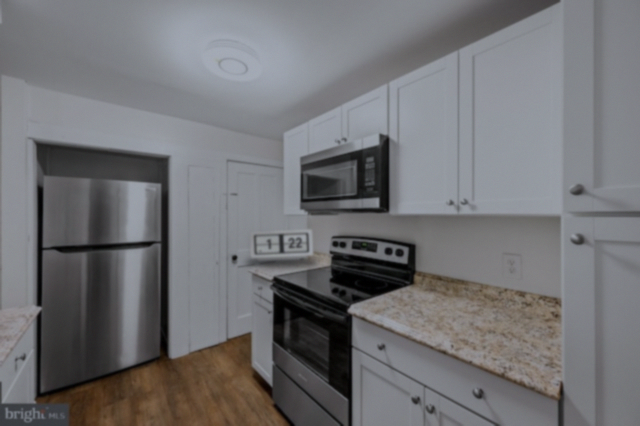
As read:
1,22
